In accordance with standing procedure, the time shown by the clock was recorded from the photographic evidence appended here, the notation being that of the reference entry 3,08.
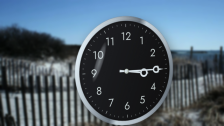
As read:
3,15
